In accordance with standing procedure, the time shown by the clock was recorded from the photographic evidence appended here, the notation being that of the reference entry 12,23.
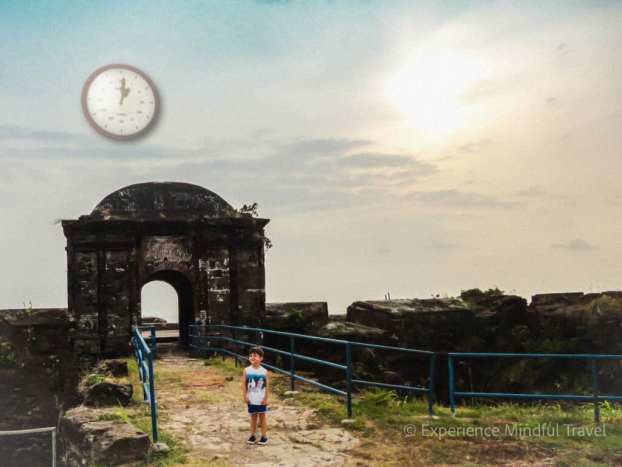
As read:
1,01
